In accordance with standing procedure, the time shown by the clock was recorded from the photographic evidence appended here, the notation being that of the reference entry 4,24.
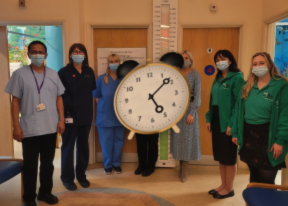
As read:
5,08
